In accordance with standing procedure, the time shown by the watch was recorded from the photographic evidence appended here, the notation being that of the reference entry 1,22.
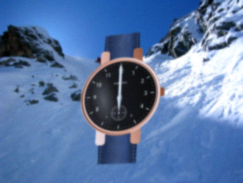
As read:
6,00
